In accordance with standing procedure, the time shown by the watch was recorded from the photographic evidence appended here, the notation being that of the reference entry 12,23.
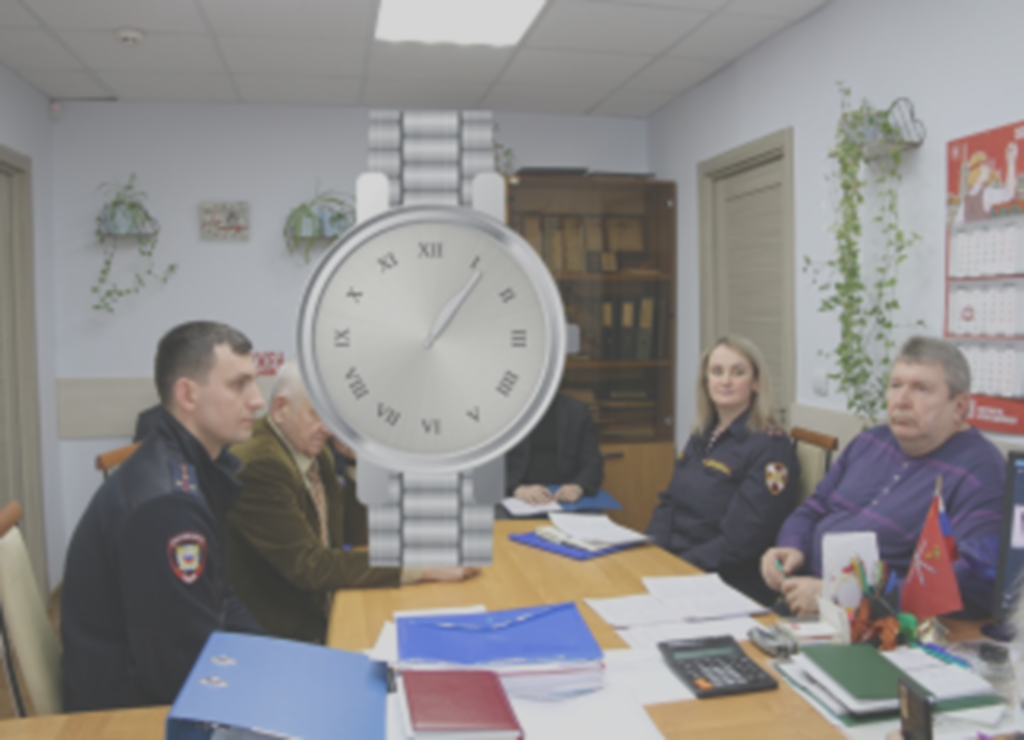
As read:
1,06
